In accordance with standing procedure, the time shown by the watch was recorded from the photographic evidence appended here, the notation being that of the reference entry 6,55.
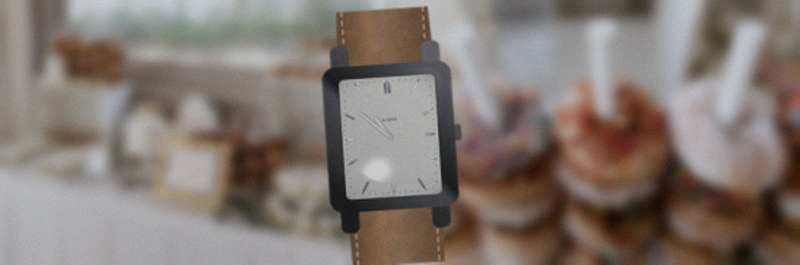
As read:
10,52
